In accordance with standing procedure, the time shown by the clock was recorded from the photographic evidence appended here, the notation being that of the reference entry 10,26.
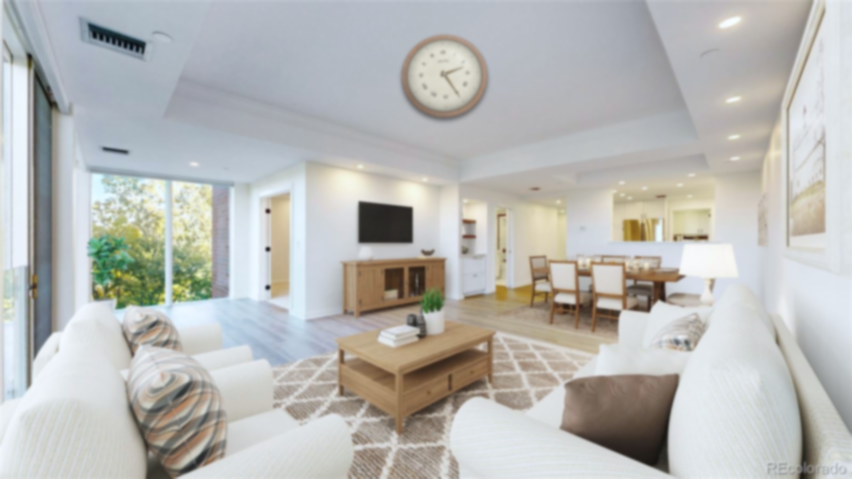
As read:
2,25
